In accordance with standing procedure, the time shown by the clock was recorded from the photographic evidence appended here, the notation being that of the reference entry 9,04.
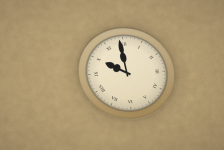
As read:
9,59
